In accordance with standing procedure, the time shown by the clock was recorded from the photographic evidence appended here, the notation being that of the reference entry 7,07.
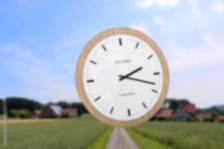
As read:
2,18
